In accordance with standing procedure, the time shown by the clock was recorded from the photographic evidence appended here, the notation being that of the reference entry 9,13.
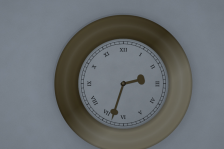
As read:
2,33
